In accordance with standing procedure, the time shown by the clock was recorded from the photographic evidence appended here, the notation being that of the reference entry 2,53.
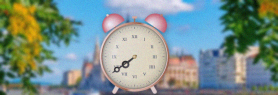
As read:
7,39
